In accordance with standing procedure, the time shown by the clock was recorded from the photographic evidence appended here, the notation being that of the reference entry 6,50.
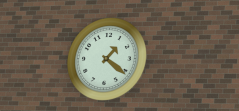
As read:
1,21
